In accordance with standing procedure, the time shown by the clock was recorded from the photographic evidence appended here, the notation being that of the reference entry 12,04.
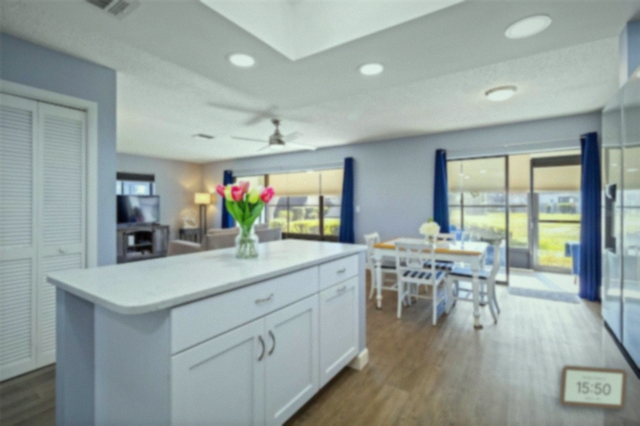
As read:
15,50
